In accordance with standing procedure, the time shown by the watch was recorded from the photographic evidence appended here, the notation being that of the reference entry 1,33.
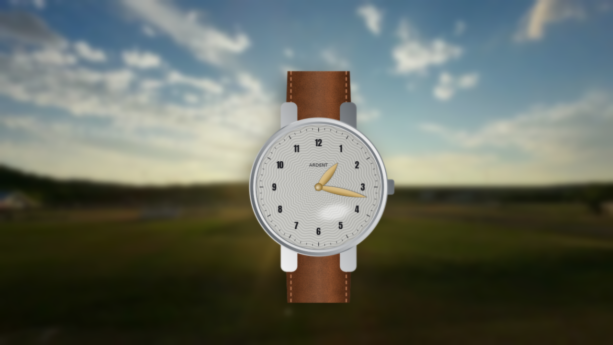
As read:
1,17
